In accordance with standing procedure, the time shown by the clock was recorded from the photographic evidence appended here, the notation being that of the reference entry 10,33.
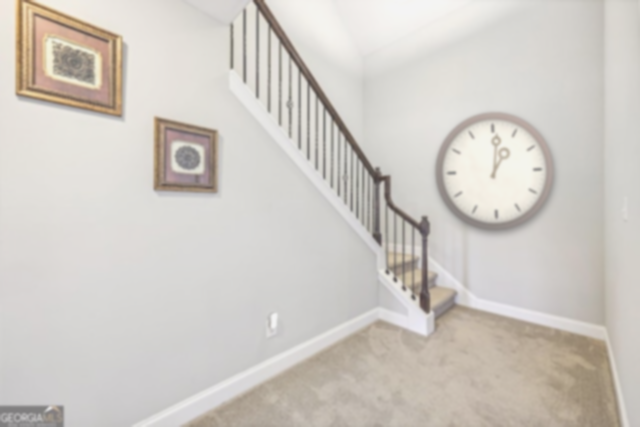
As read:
1,01
